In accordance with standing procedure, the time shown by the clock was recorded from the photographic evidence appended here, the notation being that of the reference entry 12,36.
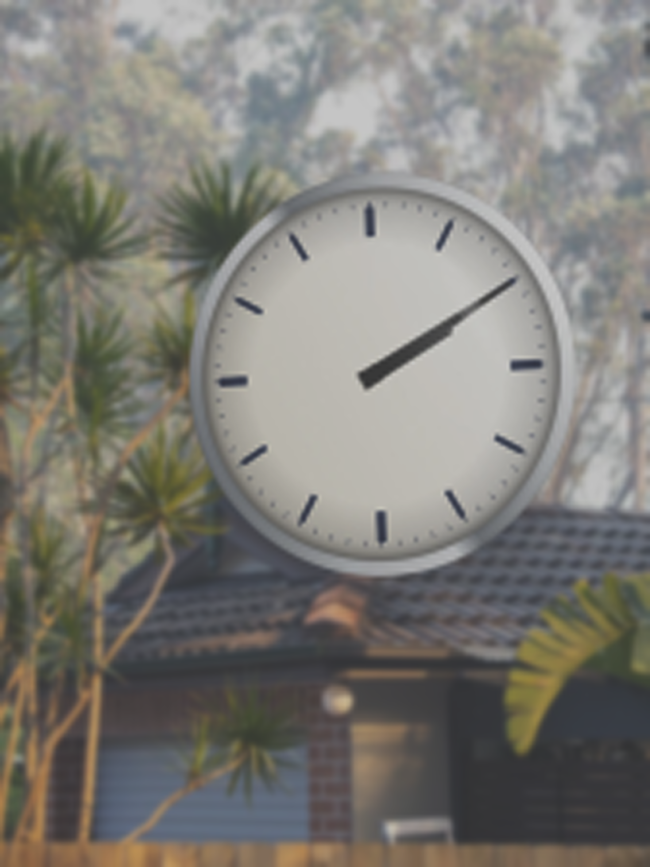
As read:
2,10
